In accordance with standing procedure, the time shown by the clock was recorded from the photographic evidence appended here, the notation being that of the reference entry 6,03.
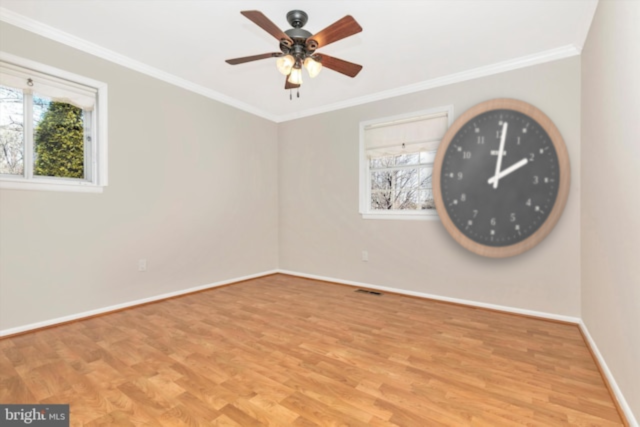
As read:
2,01
